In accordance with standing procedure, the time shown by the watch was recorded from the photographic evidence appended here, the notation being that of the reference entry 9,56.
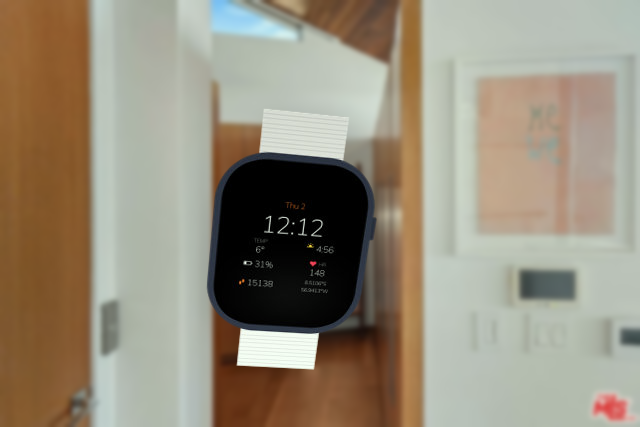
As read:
12,12
